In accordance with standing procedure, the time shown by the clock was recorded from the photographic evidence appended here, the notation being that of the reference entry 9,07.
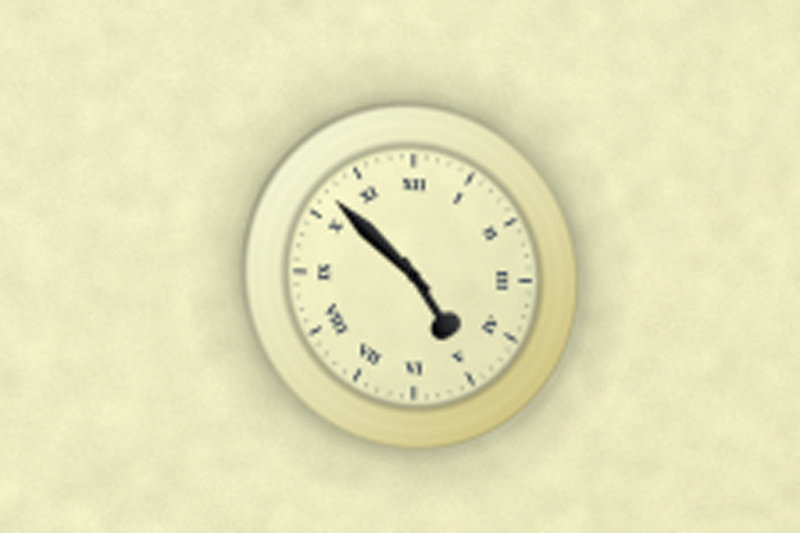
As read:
4,52
